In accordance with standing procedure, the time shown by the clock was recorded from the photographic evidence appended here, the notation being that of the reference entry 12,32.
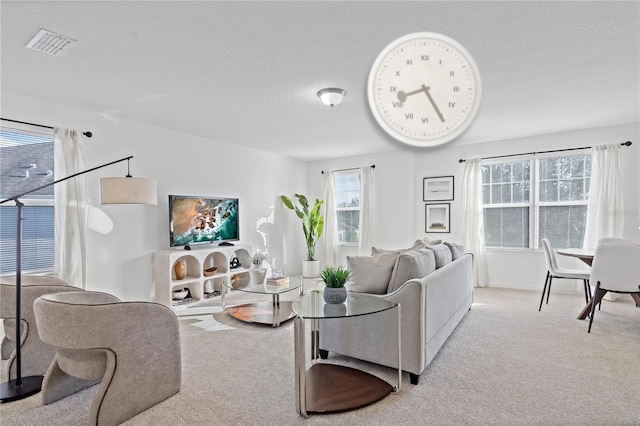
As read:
8,25
